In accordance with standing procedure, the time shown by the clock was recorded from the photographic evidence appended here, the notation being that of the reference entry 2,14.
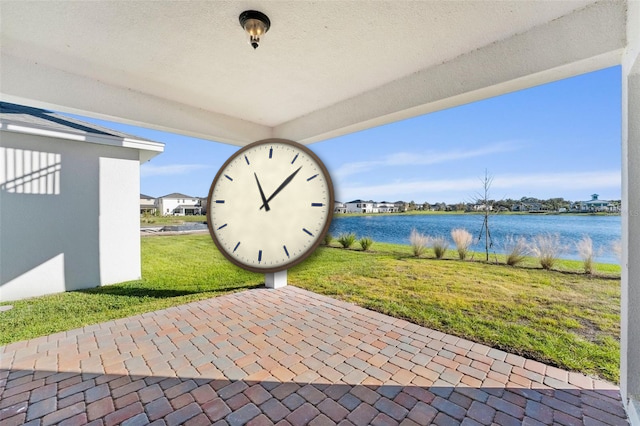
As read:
11,07
